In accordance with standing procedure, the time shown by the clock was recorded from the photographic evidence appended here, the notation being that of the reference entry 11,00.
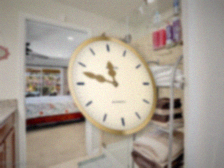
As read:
11,48
